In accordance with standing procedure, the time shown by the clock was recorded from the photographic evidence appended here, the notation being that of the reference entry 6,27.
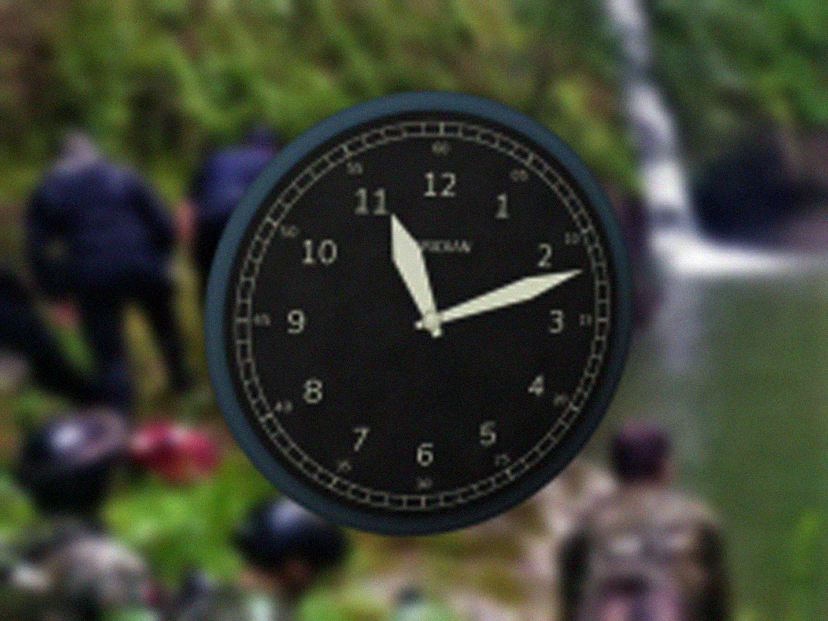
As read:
11,12
